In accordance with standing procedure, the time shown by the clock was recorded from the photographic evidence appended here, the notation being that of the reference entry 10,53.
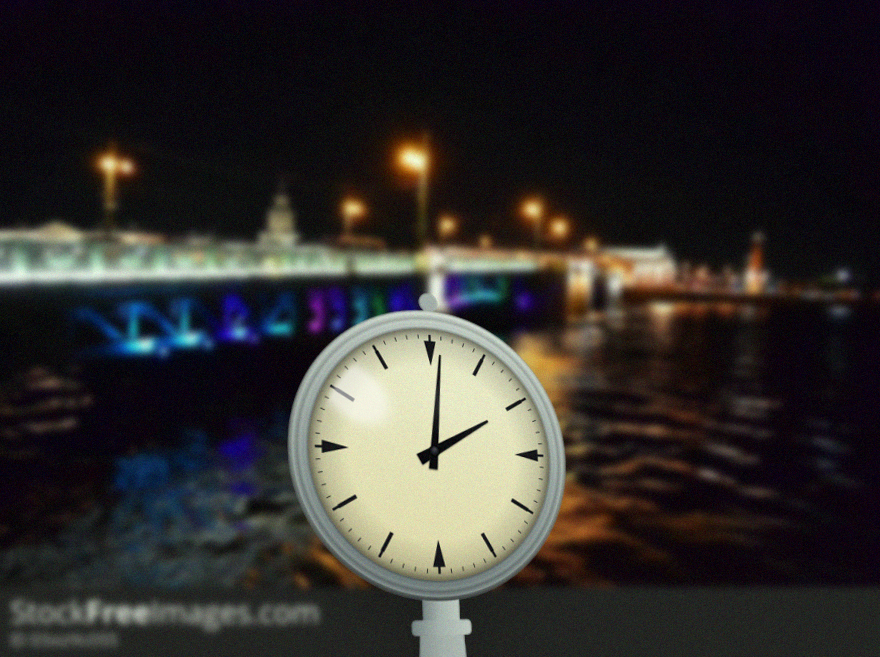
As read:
2,01
